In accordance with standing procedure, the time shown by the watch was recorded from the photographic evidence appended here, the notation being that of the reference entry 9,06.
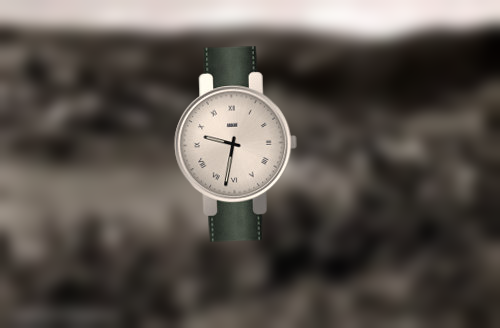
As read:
9,32
